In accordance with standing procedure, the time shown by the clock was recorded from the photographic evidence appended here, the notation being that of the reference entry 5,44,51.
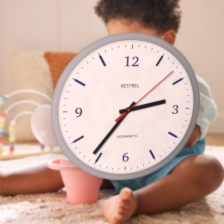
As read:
2,36,08
